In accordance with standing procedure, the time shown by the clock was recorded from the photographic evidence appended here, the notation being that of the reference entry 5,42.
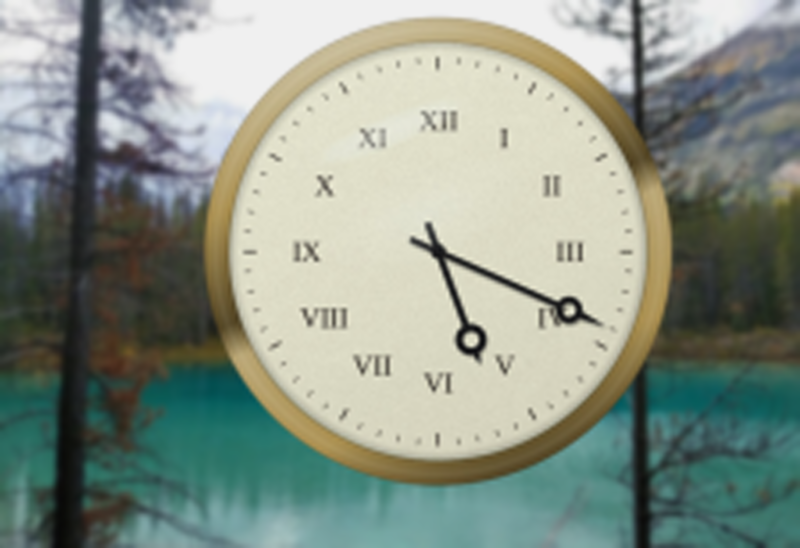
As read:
5,19
